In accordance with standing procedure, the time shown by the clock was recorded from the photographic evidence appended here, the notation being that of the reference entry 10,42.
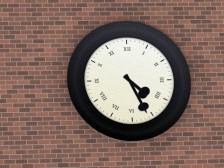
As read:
4,26
